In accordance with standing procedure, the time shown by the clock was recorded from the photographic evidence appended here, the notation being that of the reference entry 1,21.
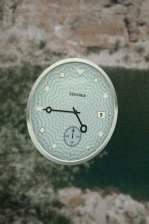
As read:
4,45
